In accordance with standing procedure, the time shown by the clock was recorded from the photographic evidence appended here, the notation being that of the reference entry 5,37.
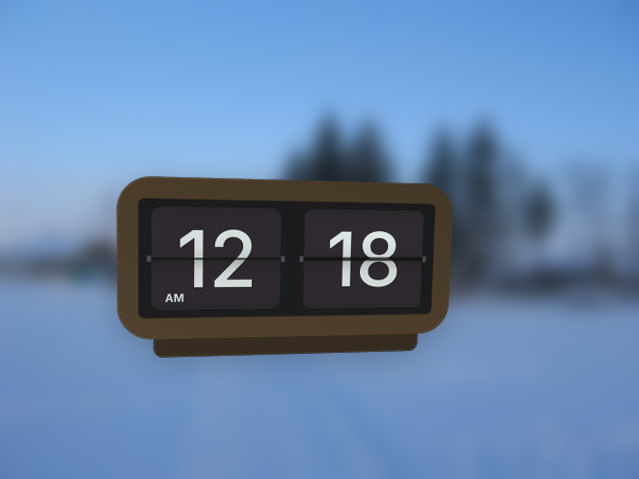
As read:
12,18
